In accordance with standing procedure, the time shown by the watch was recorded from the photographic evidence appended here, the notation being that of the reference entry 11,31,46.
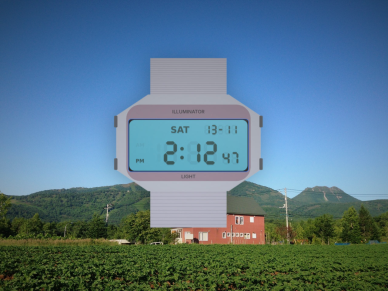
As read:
2,12,47
